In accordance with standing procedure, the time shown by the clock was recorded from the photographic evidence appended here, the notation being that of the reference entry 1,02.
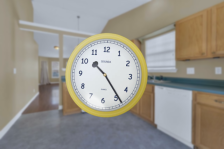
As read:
10,24
